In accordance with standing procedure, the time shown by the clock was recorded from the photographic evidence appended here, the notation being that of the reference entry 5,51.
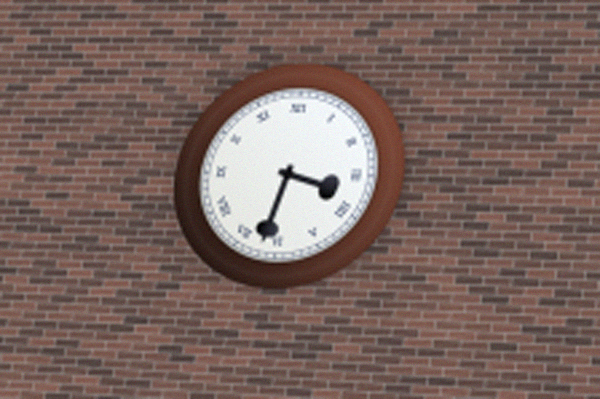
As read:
3,32
